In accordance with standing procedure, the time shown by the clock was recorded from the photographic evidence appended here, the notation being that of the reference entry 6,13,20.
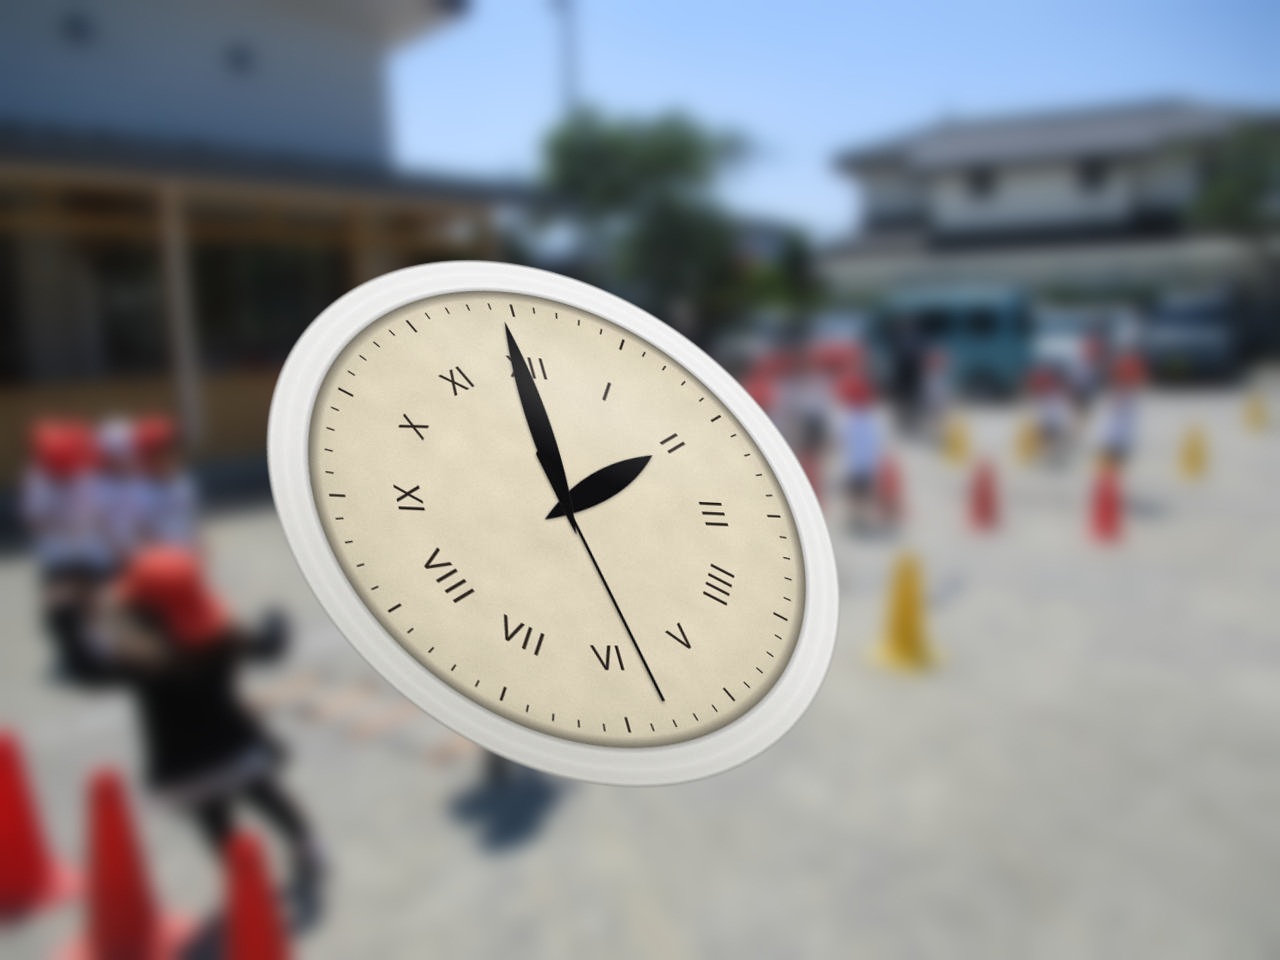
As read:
1,59,28
